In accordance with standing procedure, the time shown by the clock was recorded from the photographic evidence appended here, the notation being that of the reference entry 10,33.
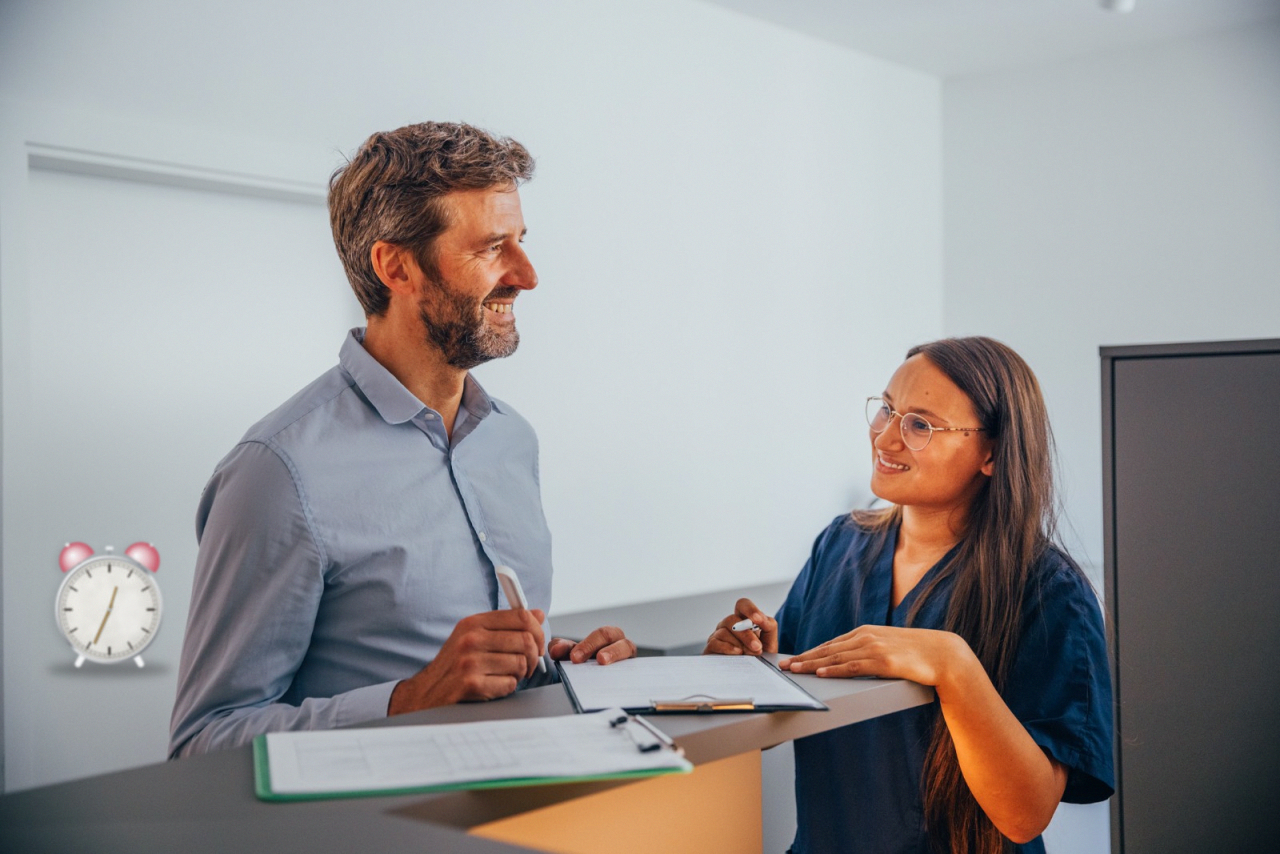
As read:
12,34
